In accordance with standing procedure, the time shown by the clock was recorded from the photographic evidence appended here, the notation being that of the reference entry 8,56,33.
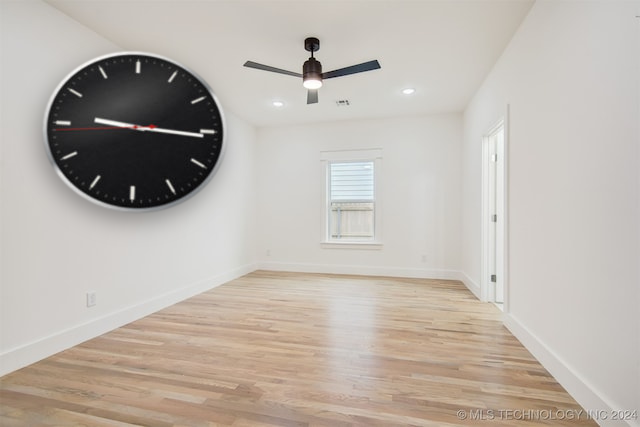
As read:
9,15,44
